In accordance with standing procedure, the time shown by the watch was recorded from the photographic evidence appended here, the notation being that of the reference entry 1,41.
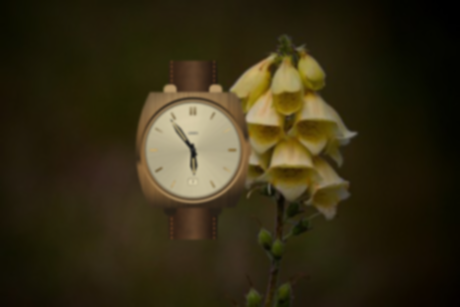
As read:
5,54
